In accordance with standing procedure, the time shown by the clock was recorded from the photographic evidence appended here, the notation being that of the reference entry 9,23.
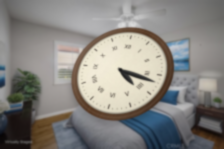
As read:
4,17
